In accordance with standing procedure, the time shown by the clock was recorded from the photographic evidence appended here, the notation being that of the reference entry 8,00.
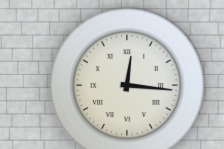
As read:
12,16
